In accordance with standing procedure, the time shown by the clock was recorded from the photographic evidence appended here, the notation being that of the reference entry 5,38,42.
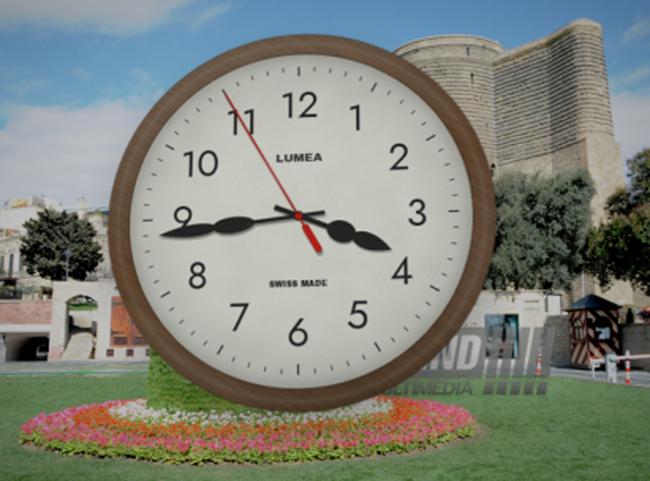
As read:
3,43,55
